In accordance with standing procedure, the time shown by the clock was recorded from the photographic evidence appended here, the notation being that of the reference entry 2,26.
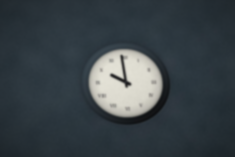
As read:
9,59
